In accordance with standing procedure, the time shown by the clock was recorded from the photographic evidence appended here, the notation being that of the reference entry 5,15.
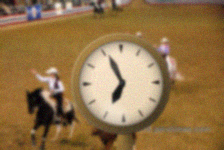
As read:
6,56
